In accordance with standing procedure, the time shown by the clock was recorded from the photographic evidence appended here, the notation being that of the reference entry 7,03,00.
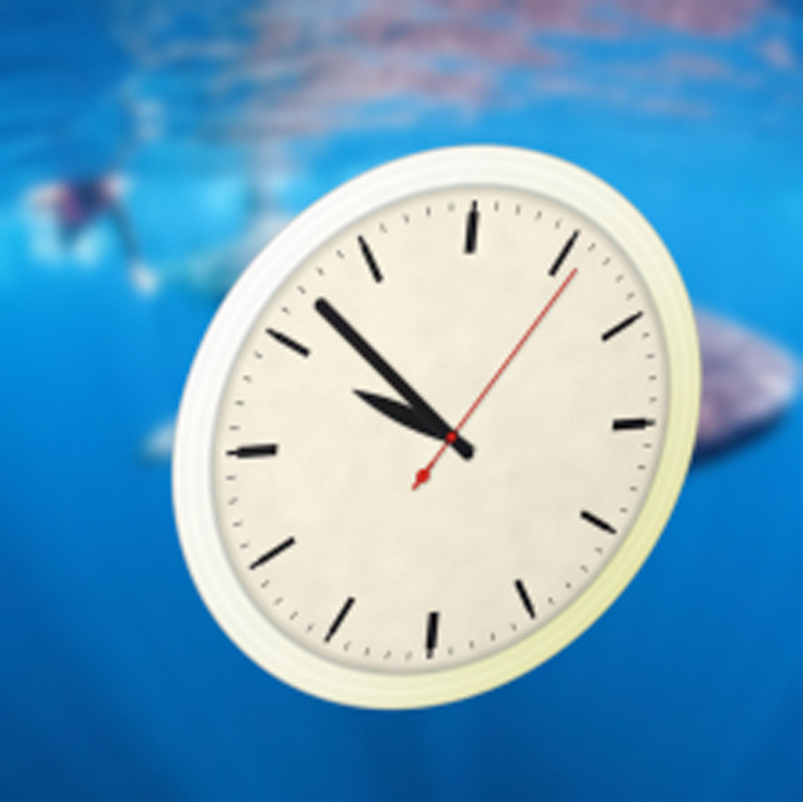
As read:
9,52,06
